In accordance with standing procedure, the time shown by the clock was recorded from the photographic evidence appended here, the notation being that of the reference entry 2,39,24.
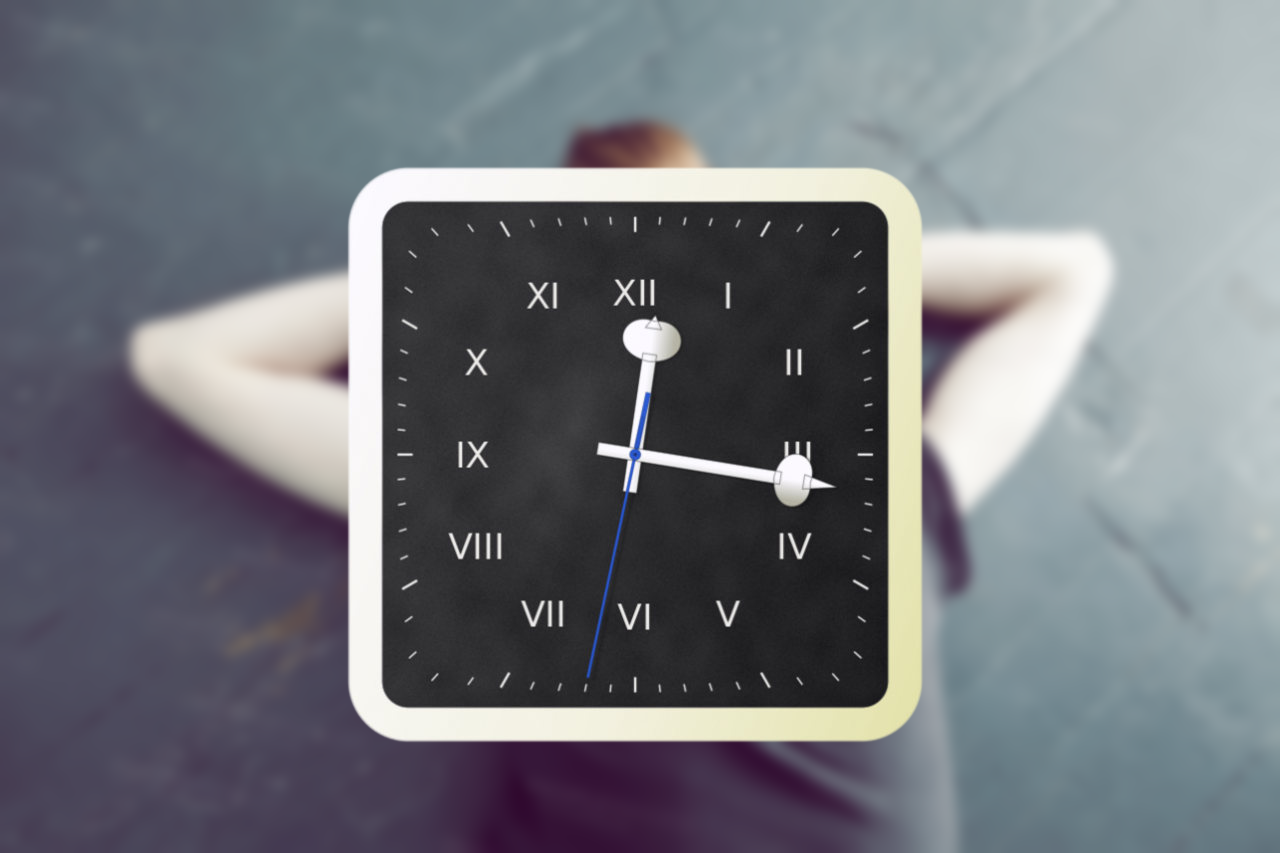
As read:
12,16,32
